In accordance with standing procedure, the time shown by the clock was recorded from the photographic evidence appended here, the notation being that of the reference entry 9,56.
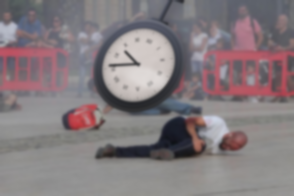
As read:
9,41
